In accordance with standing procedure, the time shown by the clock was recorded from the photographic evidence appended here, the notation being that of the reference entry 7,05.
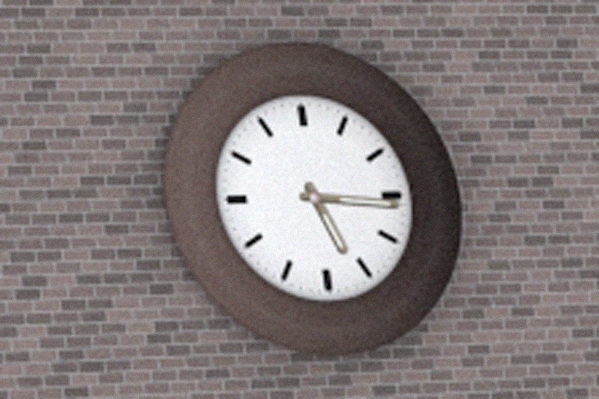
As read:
5,16
